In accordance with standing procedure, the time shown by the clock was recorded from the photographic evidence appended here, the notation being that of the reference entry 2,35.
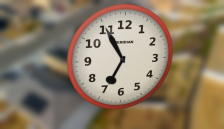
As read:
6,55
